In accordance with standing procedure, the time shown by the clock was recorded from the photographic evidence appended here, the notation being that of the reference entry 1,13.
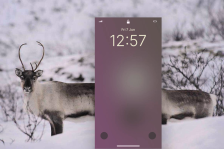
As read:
12,57
